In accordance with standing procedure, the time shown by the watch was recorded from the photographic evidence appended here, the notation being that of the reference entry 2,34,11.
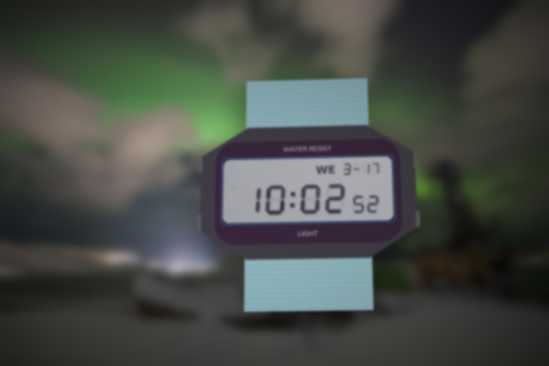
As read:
10,02,52
